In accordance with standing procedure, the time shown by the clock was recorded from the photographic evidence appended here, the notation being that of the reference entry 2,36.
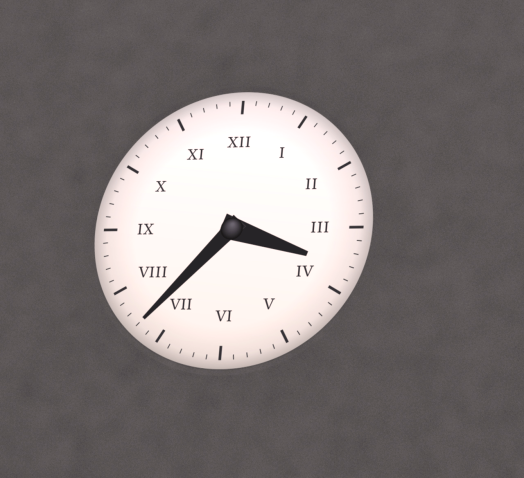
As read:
3,37
